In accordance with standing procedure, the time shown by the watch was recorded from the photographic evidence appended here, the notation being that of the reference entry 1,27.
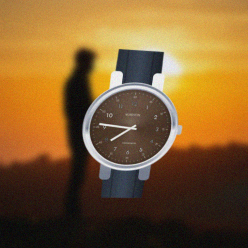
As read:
7,46
